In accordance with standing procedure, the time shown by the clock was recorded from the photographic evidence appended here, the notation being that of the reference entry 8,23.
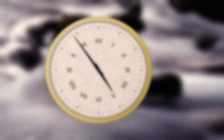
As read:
4,54
